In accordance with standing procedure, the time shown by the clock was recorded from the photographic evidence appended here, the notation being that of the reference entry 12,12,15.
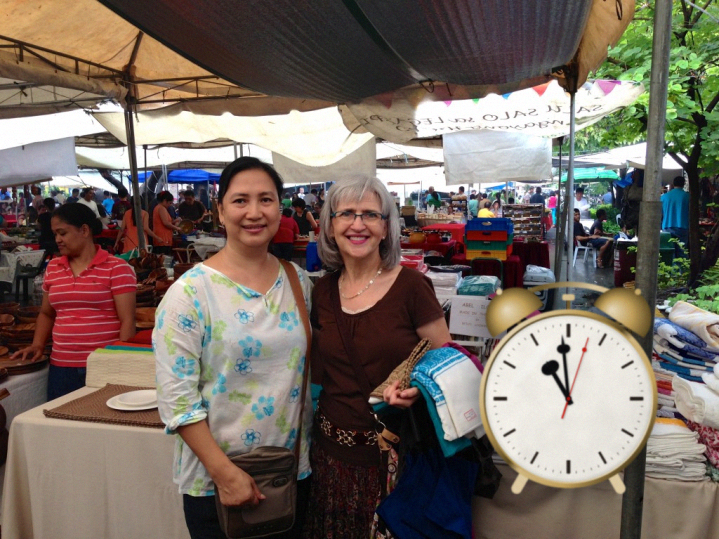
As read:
10,59,03
